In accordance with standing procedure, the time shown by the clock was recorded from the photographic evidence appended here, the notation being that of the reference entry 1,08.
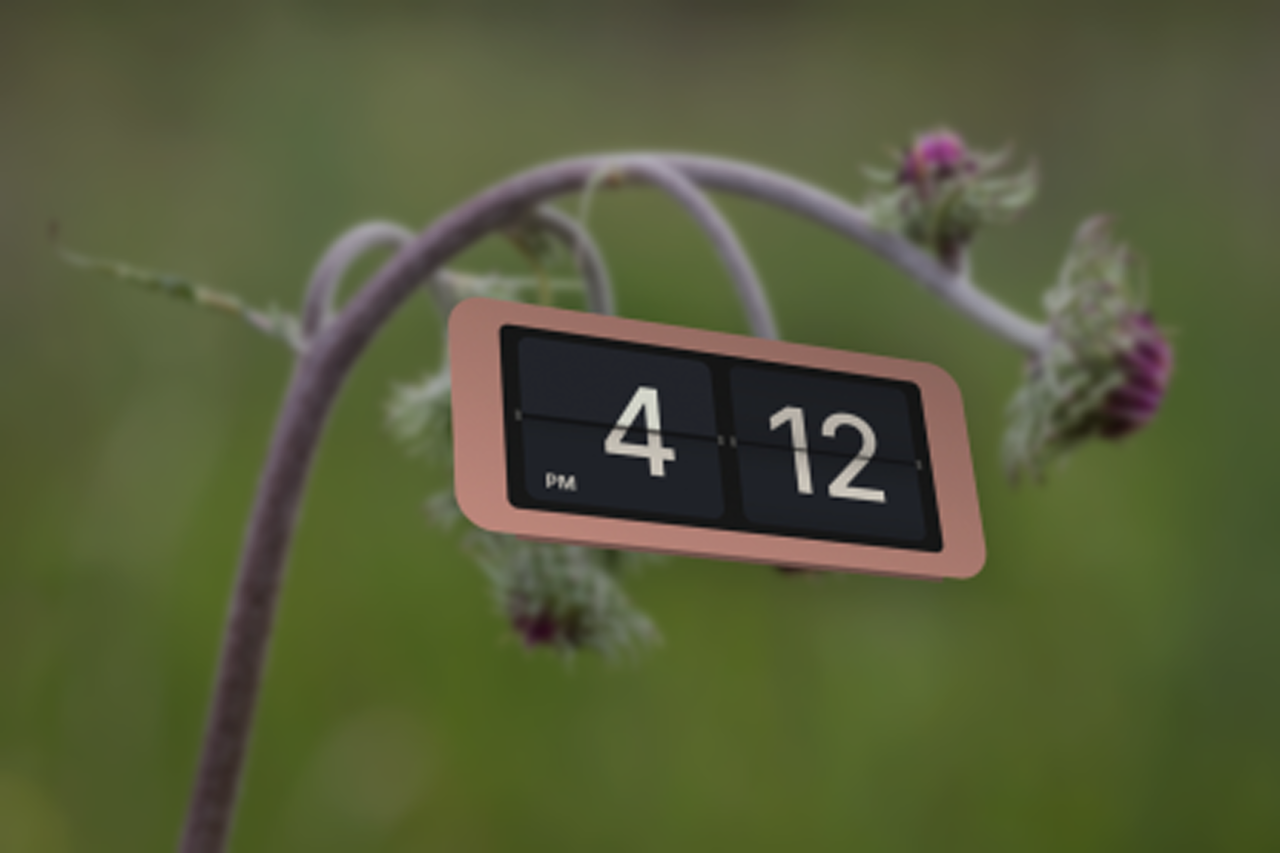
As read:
4,12
